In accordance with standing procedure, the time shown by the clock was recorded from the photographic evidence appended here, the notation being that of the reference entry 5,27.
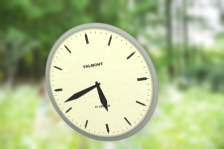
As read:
5,42
